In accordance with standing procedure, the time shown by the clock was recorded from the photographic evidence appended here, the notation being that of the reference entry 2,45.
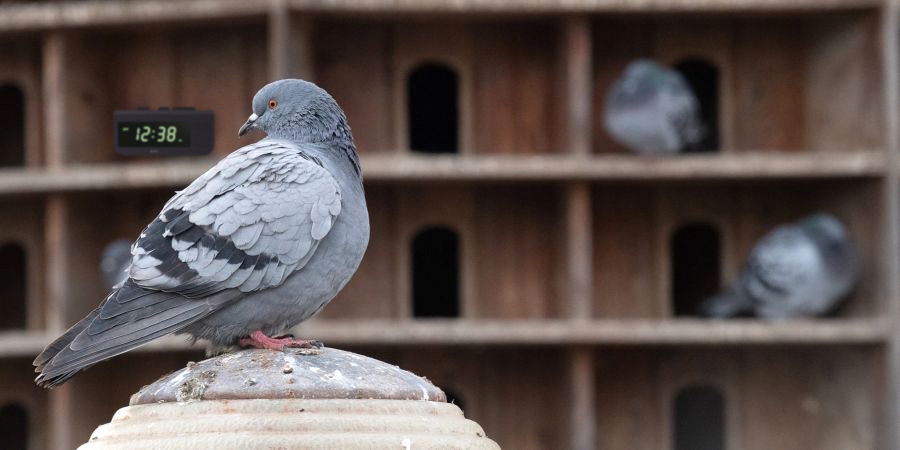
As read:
12,38
